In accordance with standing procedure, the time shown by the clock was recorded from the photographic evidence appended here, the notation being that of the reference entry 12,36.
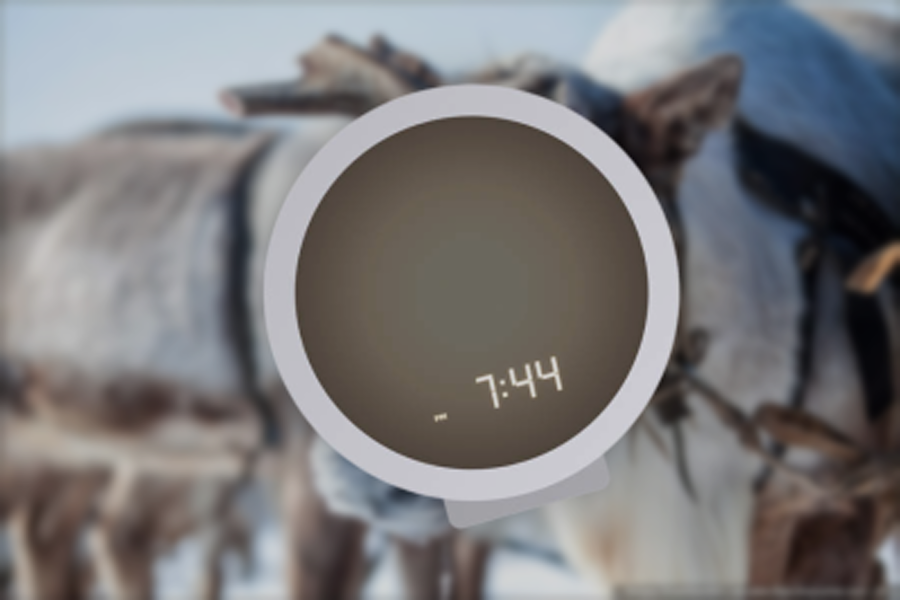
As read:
7,44
